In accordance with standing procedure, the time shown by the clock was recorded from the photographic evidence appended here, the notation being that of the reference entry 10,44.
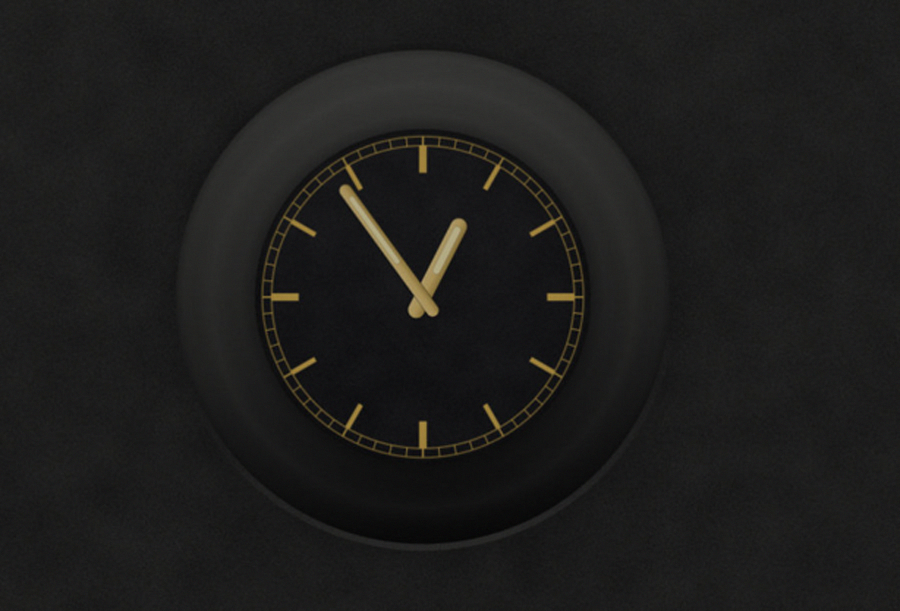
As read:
12,54
